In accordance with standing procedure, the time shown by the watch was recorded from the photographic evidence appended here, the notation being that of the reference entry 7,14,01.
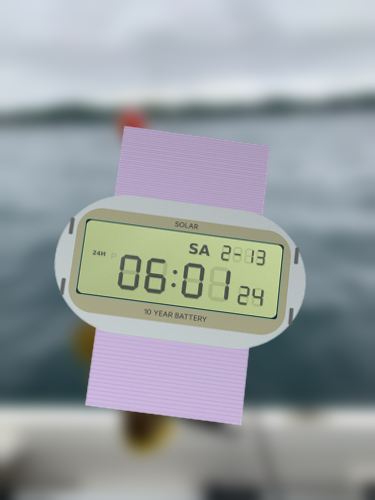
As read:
6,01,24
